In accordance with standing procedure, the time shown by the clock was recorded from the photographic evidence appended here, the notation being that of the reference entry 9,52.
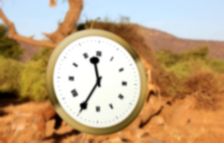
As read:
11,35
